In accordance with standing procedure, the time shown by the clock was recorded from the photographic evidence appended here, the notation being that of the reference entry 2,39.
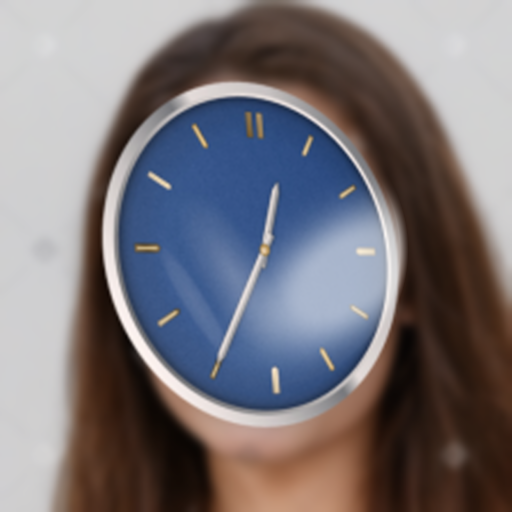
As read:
12,35
